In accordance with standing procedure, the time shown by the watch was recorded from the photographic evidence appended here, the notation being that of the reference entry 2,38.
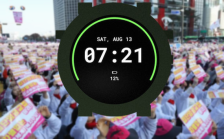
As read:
7,21
